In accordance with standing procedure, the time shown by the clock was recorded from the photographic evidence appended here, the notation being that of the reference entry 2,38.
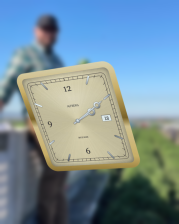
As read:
2,10
